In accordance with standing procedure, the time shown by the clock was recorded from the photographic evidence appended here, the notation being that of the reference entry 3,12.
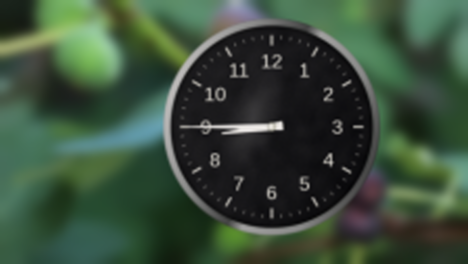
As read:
8,45
